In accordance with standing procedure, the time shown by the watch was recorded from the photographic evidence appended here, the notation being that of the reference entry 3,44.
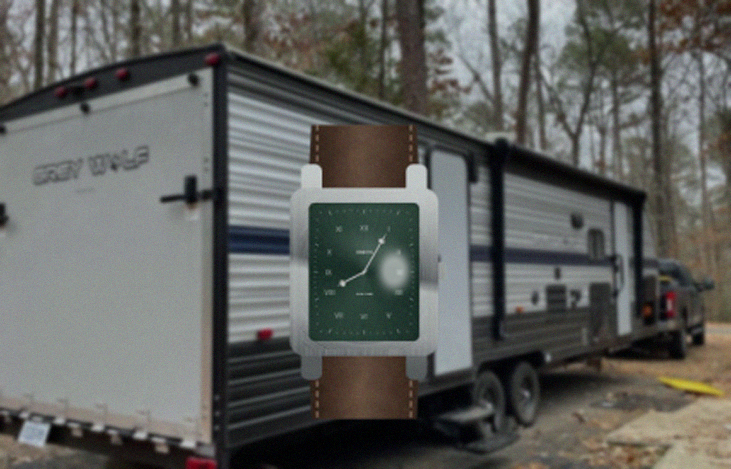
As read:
8,05
